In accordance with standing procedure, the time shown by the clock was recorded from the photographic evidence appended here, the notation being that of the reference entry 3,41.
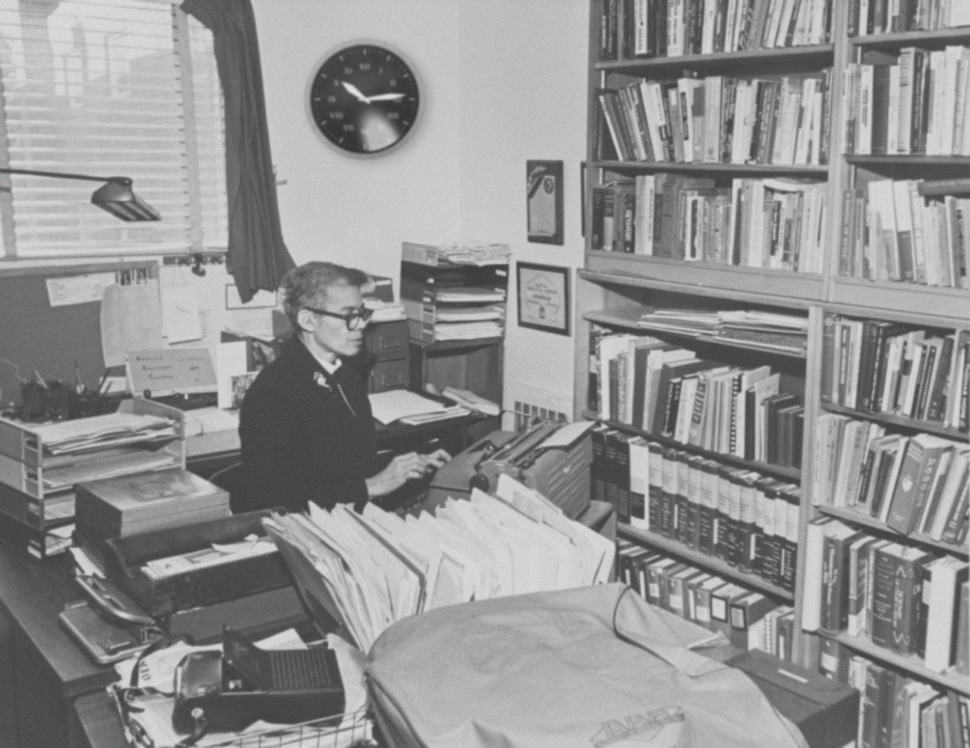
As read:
10,14
